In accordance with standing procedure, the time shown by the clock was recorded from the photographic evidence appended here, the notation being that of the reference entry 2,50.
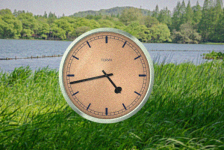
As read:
4,43
